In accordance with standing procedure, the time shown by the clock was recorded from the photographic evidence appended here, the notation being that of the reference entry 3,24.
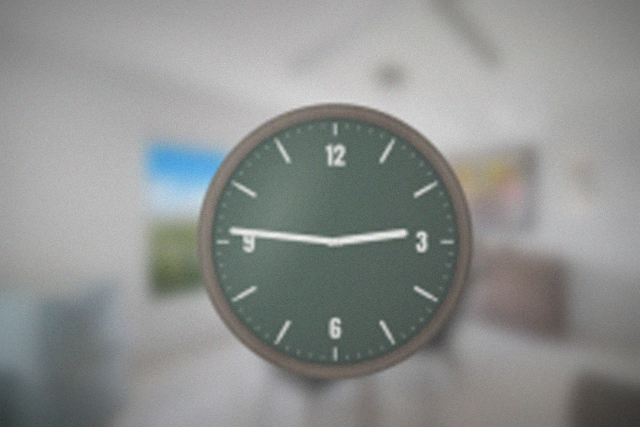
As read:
2,46
